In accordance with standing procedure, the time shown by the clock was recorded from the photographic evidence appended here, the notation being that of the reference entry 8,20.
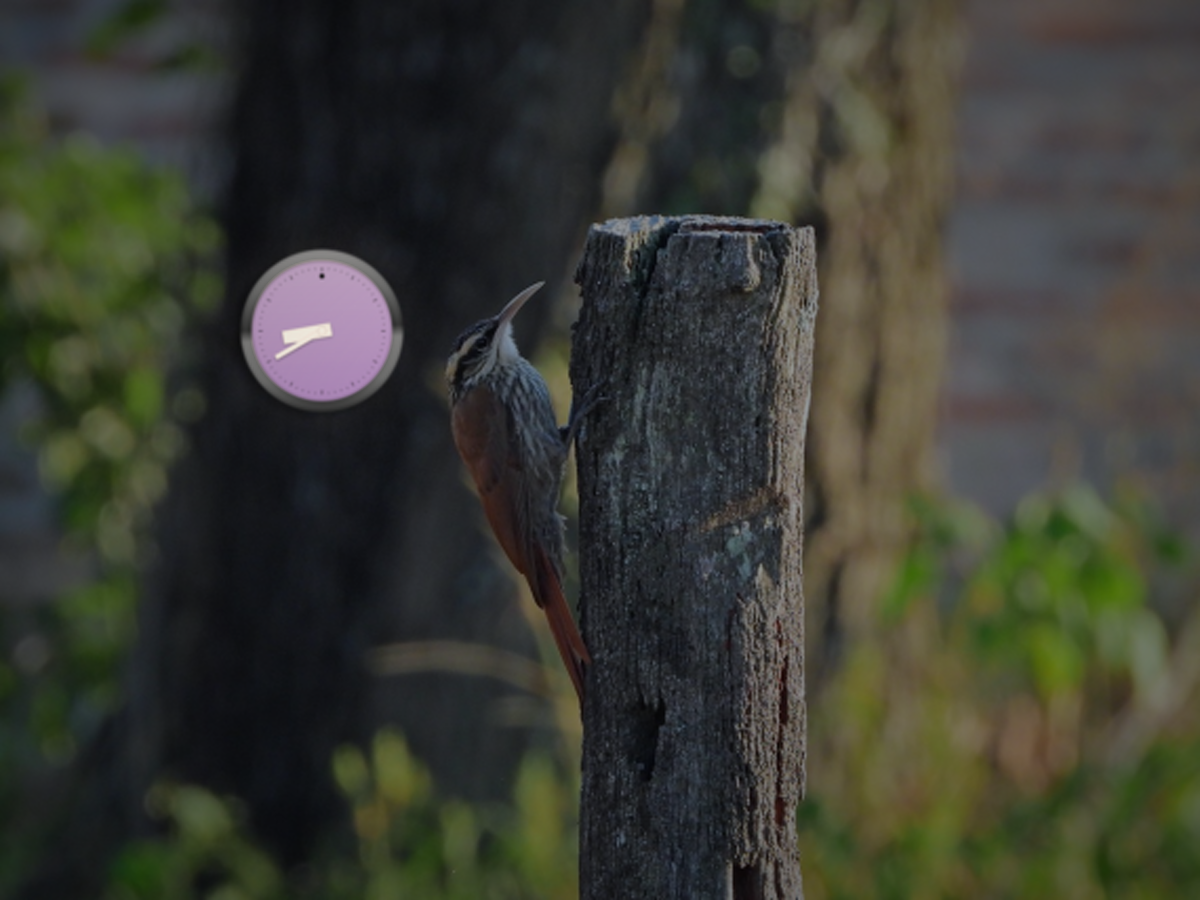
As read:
8,40
